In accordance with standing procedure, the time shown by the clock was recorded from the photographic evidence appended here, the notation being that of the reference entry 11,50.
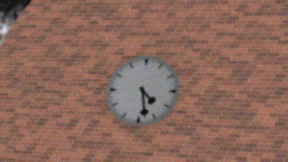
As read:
4,28
